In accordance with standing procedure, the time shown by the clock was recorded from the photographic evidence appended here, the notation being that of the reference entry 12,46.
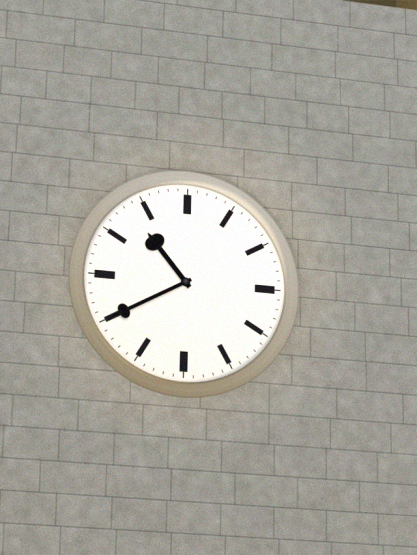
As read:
10,40
